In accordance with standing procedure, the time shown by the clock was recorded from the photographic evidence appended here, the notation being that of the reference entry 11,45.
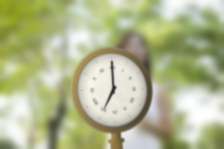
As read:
7,00
